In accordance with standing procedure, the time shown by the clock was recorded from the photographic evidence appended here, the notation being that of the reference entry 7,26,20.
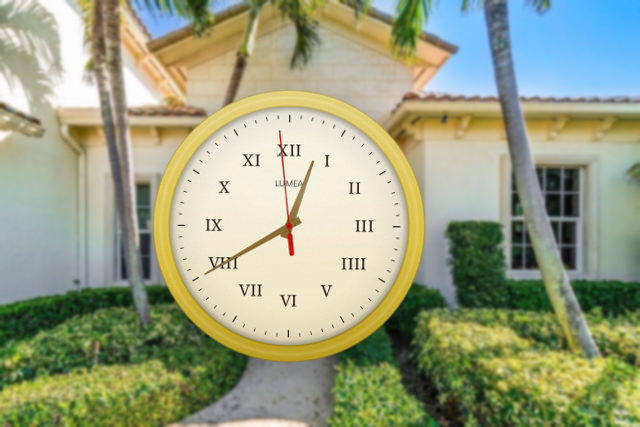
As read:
12,39,59
